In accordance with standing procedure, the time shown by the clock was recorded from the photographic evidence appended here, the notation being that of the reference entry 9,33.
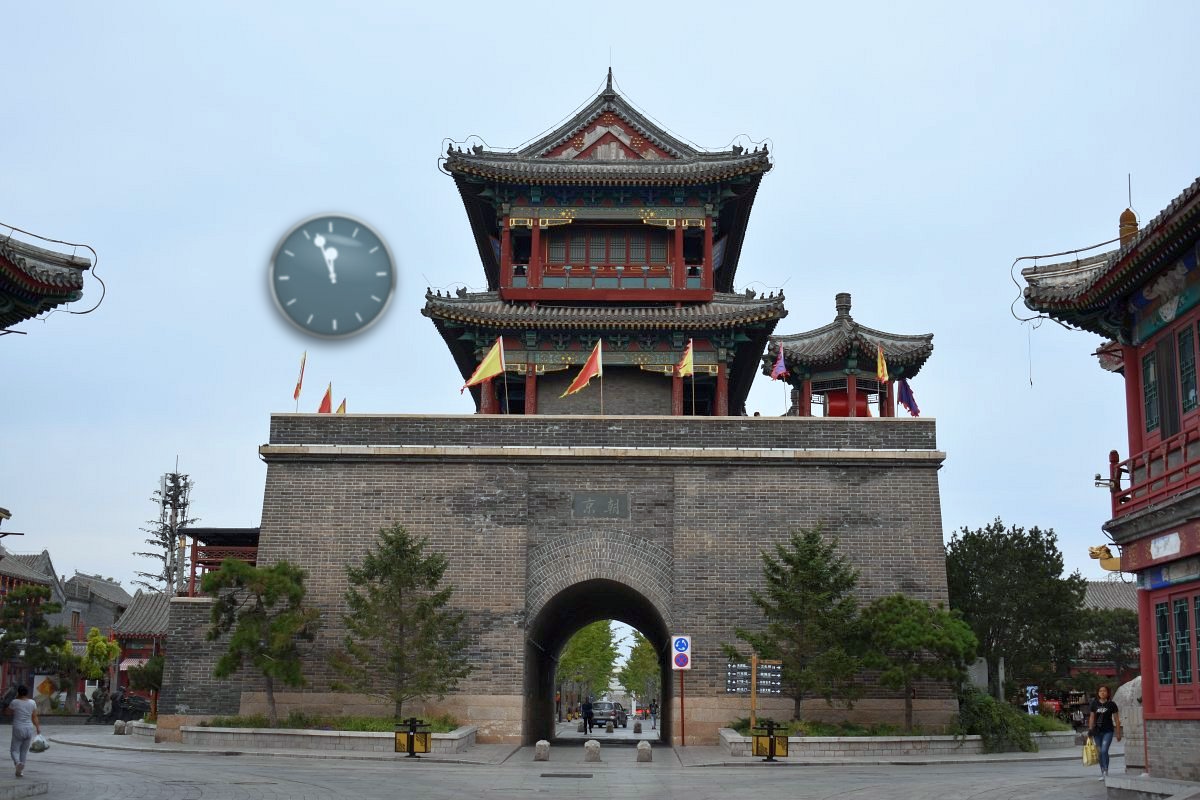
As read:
11,57
